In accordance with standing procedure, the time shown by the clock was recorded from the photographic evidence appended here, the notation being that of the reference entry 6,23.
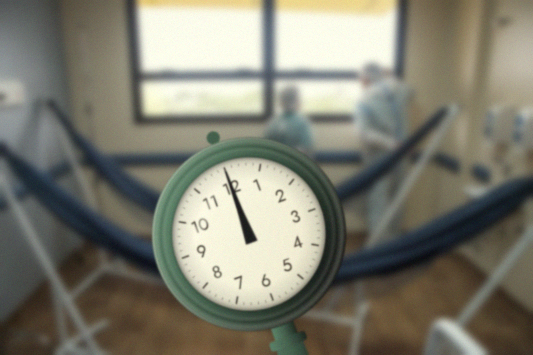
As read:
12,00
